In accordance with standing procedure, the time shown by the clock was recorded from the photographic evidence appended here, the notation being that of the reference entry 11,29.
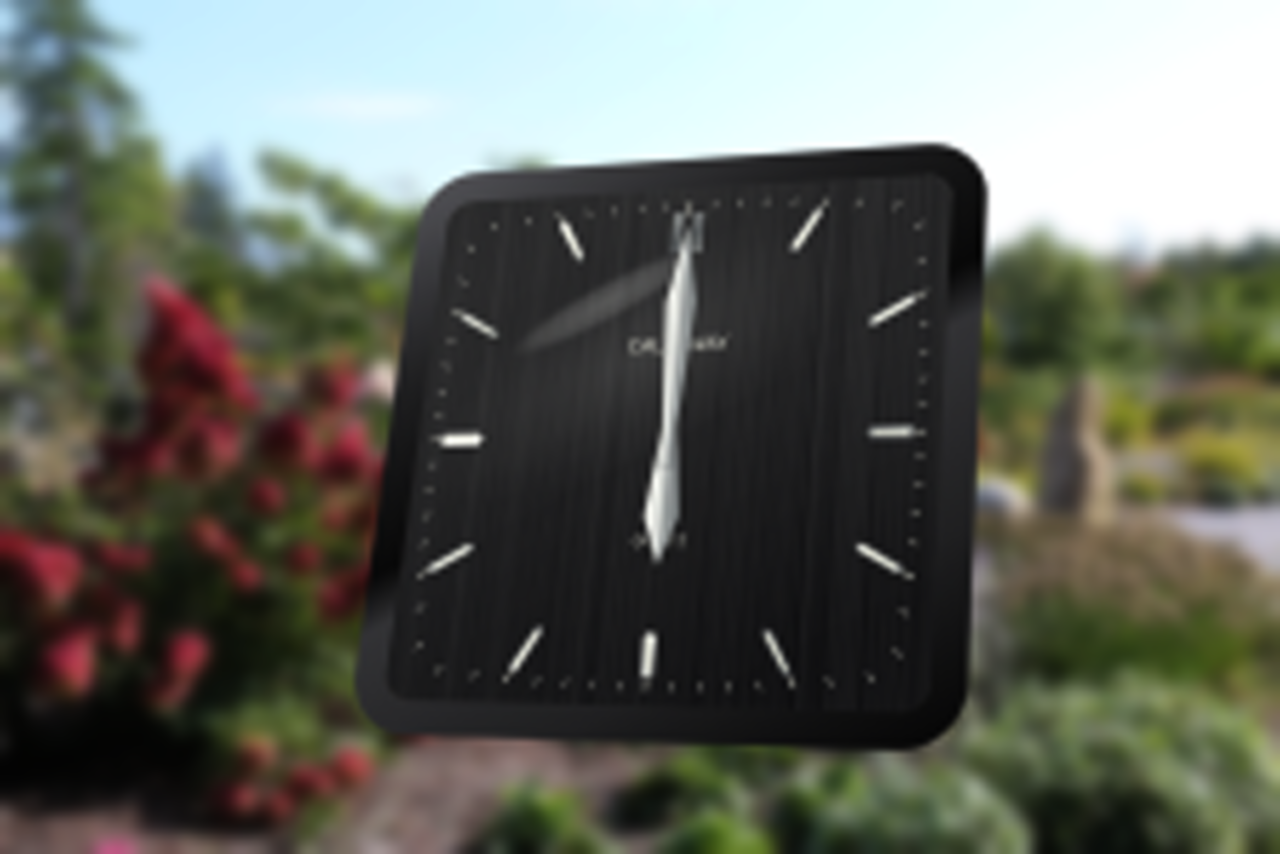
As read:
6,00
